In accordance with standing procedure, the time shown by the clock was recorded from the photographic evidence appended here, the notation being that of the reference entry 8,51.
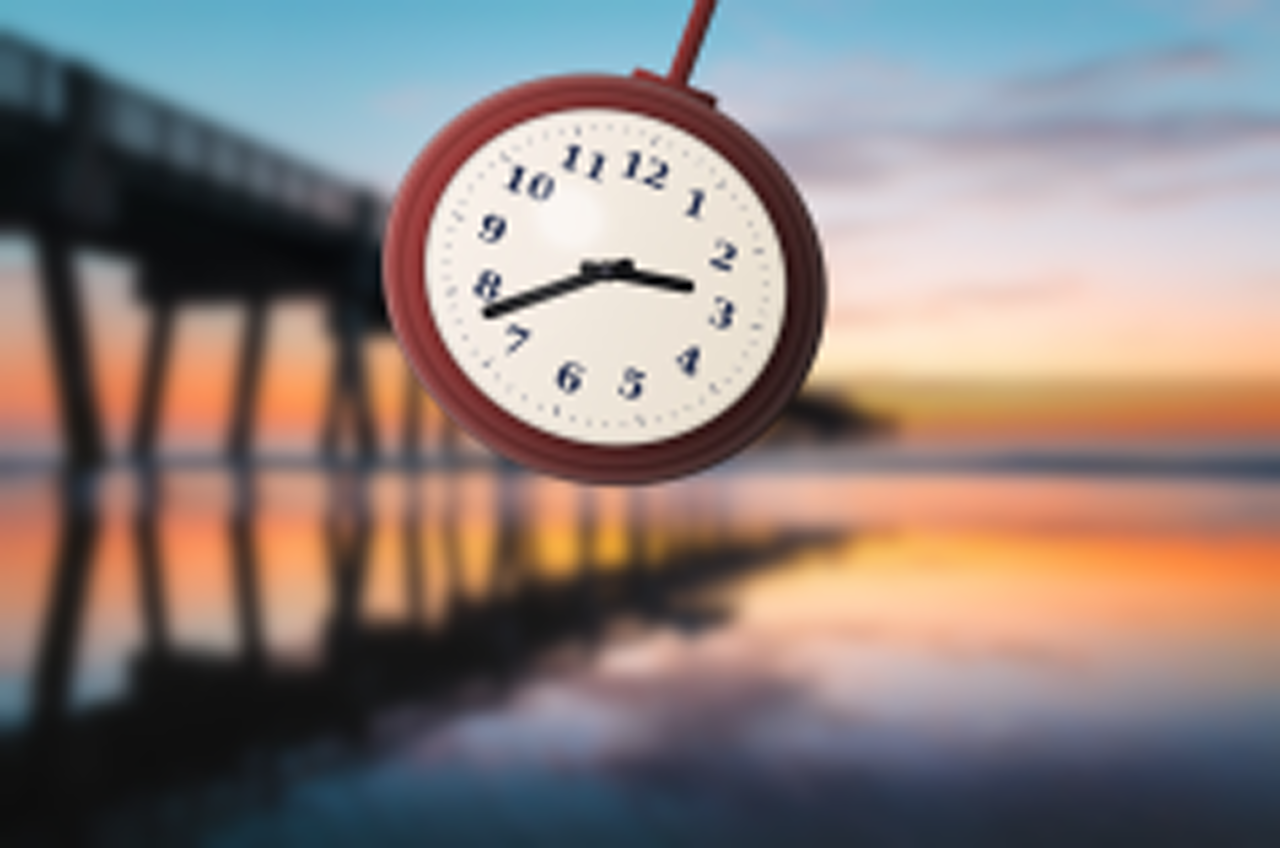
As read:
2,38
